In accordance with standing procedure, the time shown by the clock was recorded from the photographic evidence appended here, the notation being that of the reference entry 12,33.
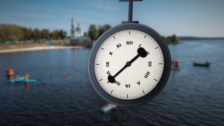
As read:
1,38
